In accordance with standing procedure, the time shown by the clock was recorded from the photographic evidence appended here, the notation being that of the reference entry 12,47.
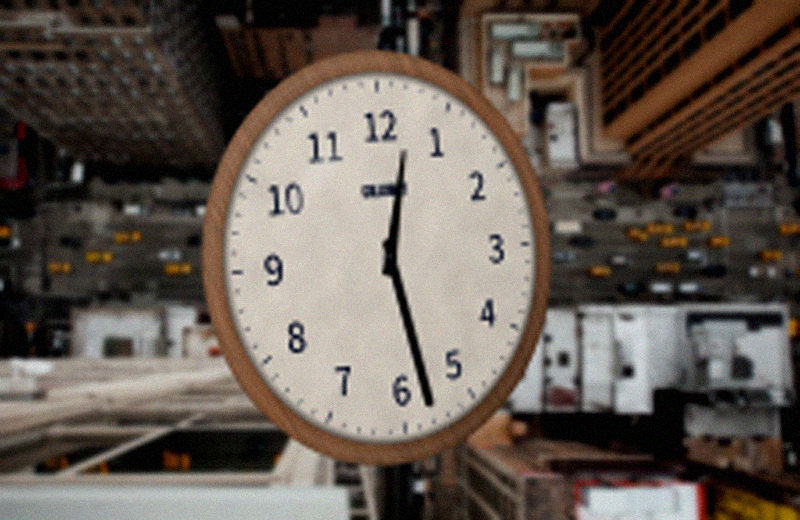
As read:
12,28
